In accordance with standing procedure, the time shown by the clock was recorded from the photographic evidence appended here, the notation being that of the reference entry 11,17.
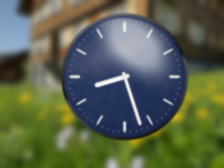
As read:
8,27
